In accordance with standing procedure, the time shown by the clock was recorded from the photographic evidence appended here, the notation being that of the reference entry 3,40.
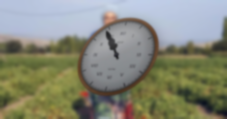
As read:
10,54
